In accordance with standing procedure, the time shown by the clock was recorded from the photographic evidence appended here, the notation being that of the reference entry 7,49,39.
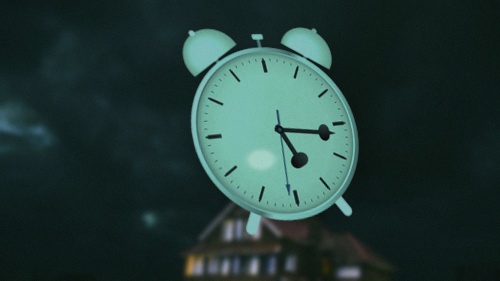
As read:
5,16,31
